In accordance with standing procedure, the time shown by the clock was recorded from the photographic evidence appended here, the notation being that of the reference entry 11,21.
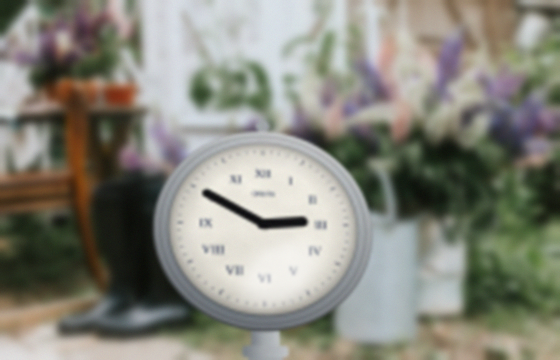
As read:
2,50
